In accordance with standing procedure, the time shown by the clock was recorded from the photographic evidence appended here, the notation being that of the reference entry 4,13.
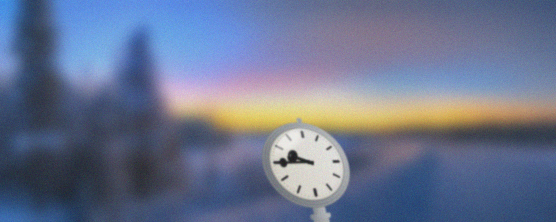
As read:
9,45
